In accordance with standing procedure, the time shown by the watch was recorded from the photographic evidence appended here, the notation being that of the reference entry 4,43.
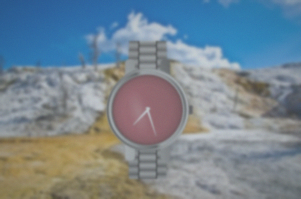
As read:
7,27
